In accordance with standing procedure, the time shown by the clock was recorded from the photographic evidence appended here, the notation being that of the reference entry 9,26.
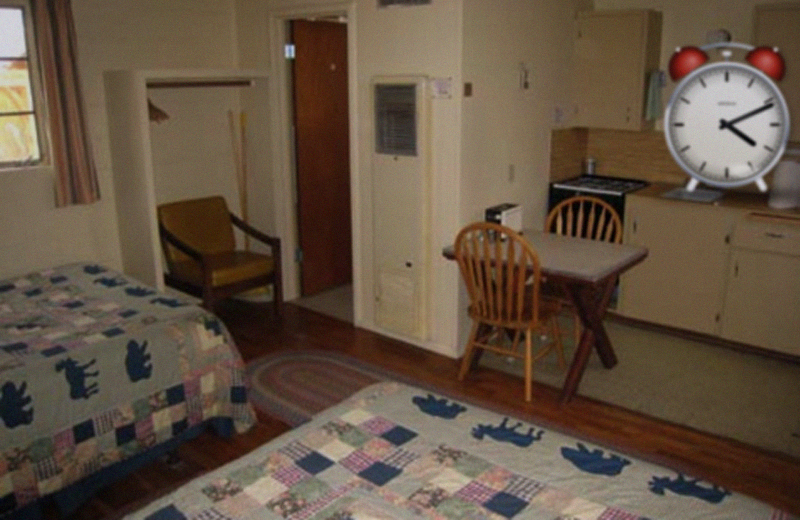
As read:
4,11
